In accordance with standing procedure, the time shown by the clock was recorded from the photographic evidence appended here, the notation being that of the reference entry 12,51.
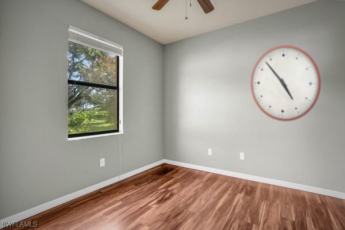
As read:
4,53
